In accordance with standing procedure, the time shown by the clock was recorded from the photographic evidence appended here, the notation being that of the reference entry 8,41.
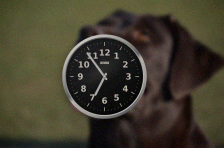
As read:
6,54
